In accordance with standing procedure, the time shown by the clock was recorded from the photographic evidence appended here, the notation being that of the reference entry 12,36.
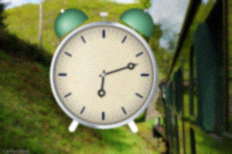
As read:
6,12
